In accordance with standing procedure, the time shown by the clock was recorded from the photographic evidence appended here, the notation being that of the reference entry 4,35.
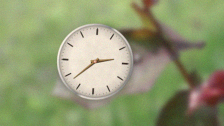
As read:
2,38
